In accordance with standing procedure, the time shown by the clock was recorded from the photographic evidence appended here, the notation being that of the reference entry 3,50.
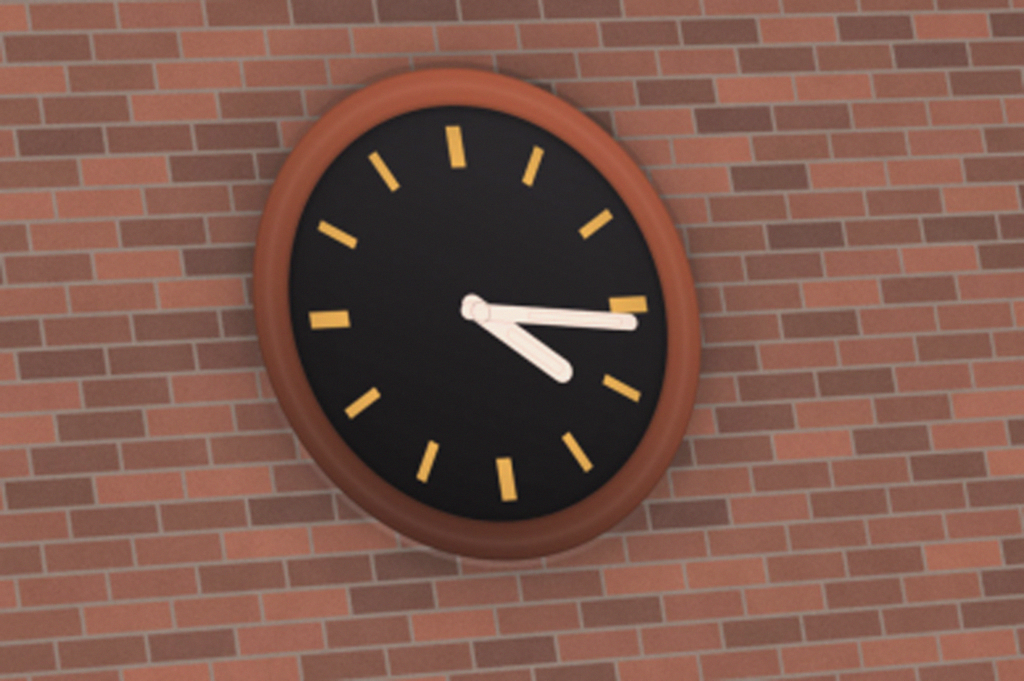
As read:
4,16
